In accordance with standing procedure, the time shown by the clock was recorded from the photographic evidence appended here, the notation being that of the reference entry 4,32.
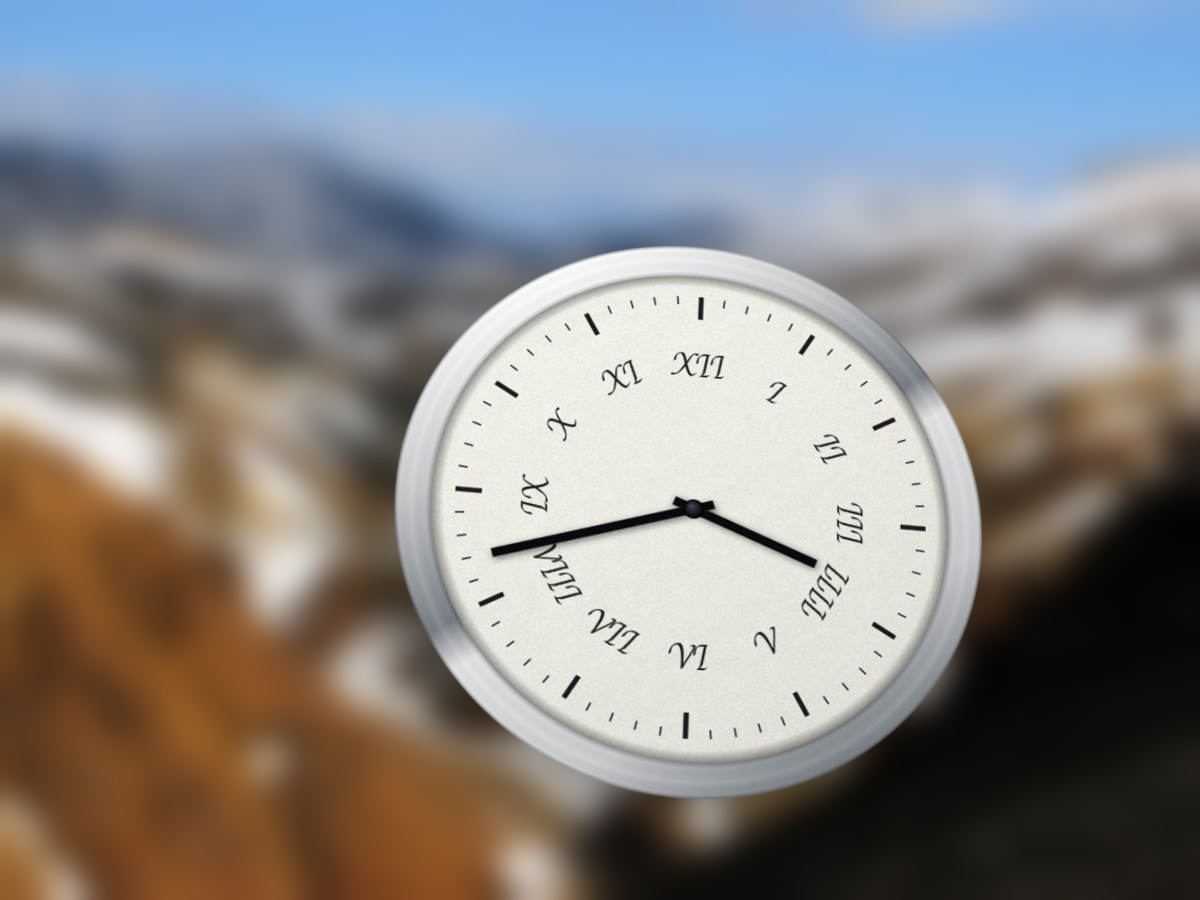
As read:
3,42
